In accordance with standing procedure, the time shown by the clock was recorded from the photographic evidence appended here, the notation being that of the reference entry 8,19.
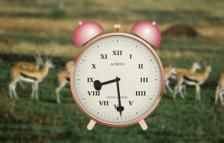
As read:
8,29
